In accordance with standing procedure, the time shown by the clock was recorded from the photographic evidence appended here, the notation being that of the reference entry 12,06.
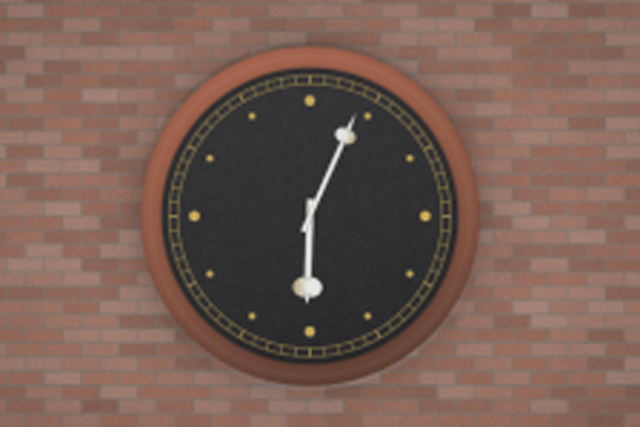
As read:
6,04
